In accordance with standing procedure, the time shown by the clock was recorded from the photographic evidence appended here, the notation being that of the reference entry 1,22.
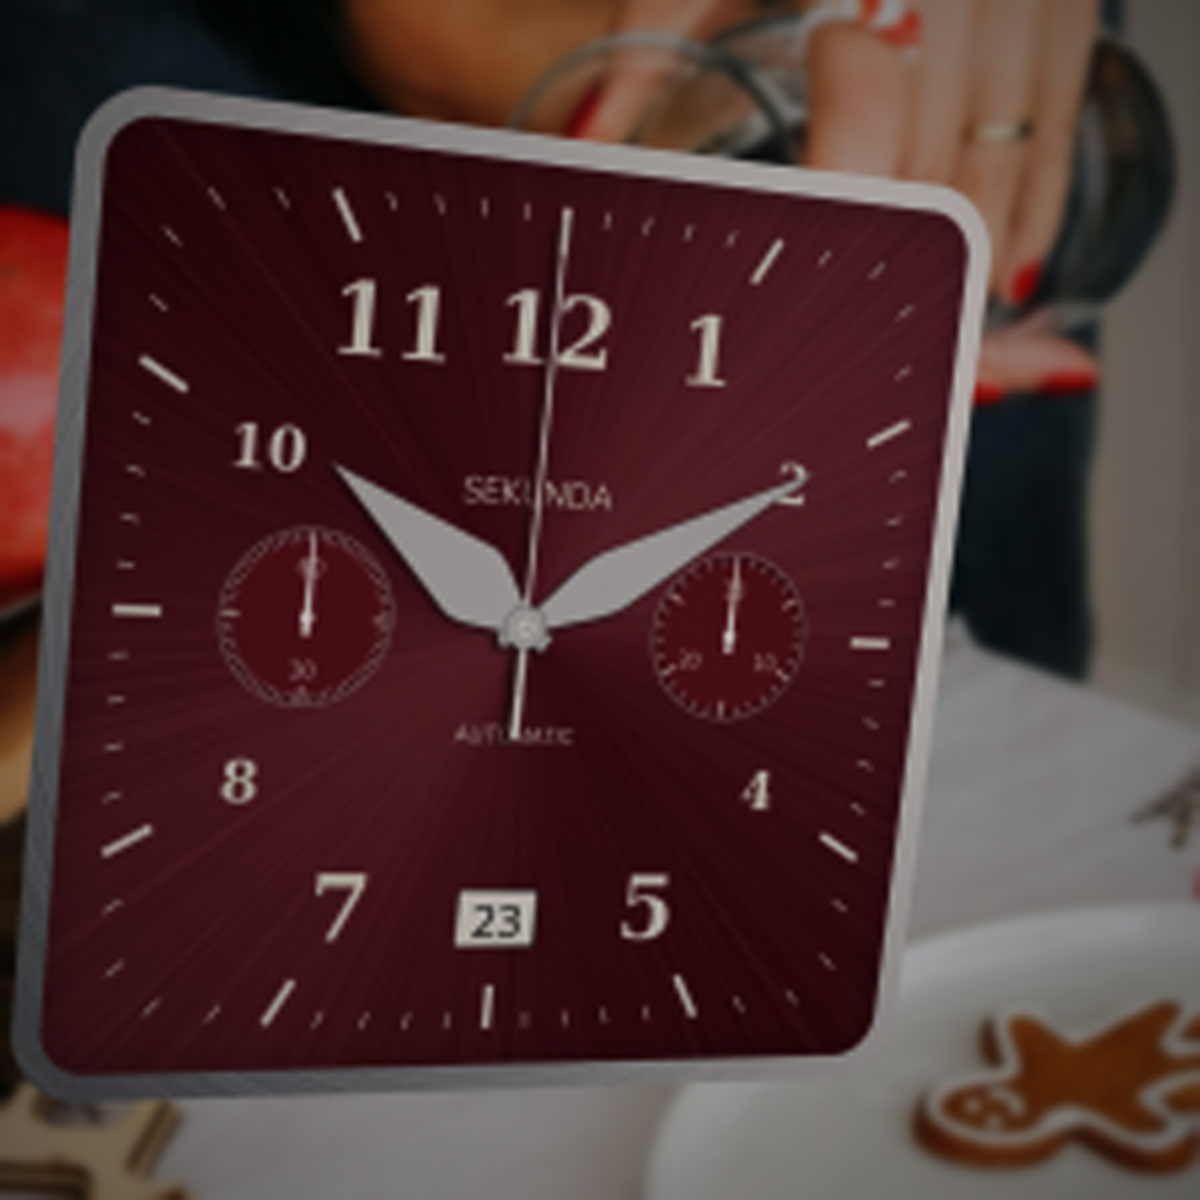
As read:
10,10
